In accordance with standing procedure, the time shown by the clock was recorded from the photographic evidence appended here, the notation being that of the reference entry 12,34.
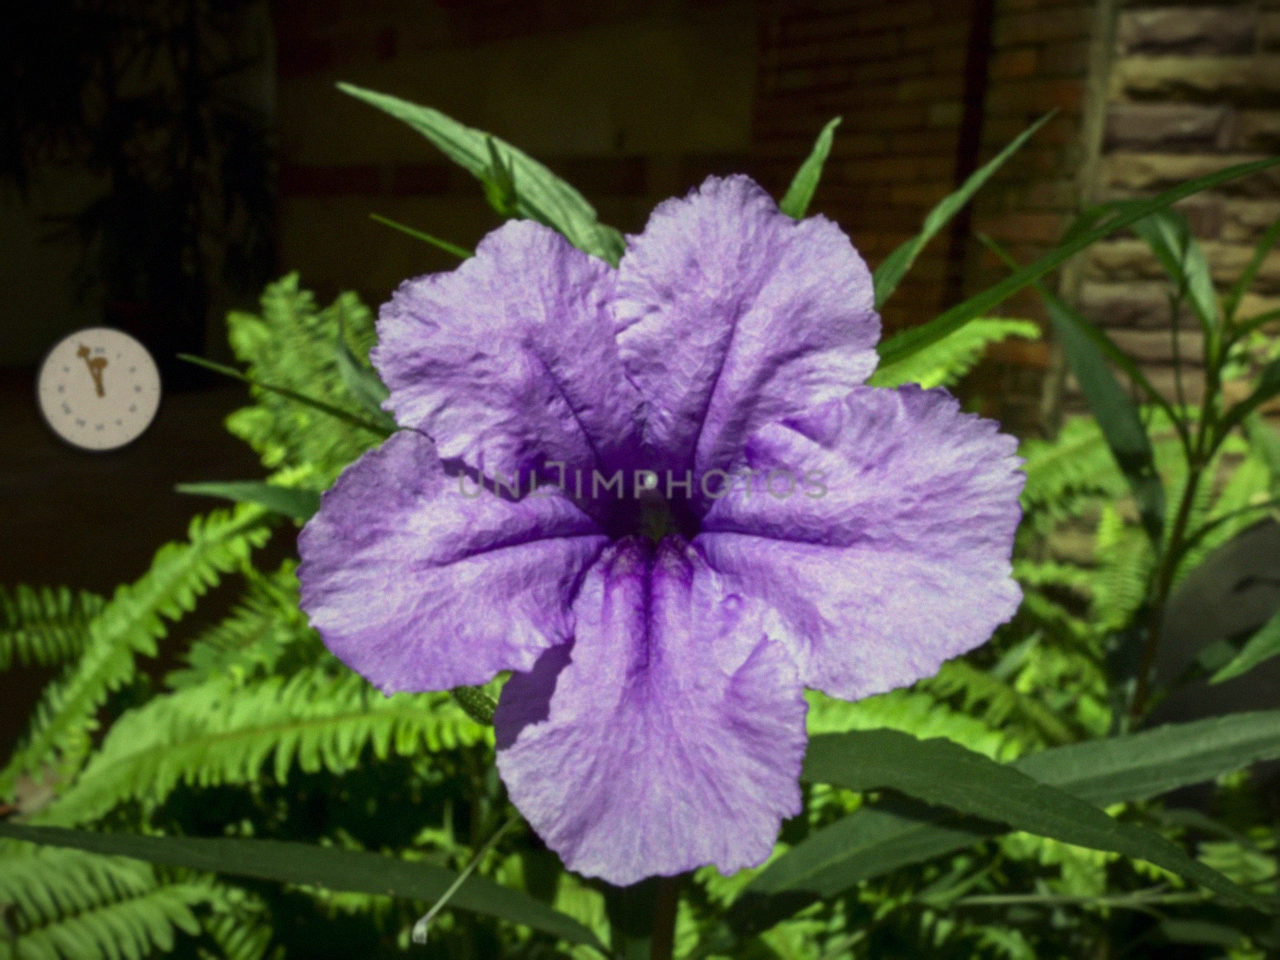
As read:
11,56
